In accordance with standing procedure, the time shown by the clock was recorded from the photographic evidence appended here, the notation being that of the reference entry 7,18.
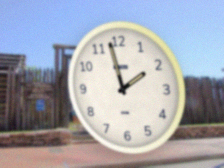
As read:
1,58
